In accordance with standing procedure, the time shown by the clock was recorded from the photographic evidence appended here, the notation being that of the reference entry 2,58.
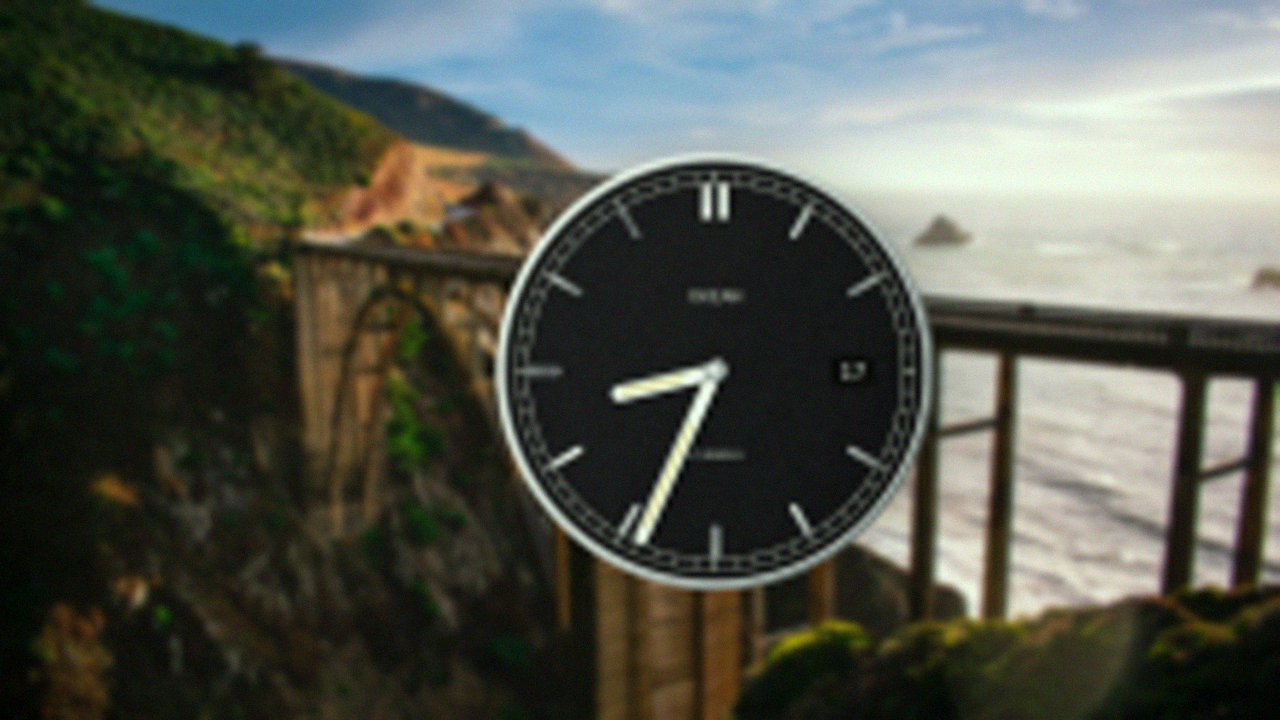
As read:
8,34
